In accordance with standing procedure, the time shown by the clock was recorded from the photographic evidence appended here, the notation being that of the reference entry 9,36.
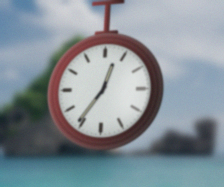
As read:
12,36
